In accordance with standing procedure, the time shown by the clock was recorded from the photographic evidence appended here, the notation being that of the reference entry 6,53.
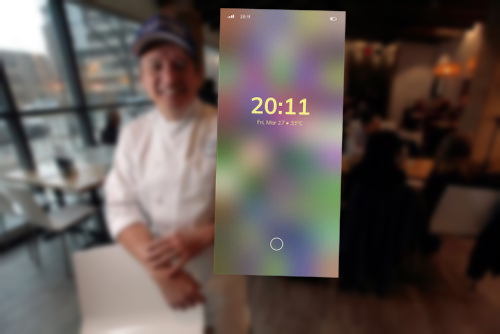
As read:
20,11
